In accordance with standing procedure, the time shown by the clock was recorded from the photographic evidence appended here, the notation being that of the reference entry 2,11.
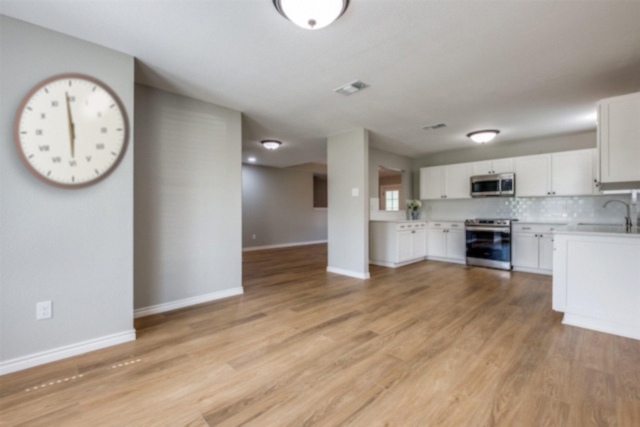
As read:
5,59
